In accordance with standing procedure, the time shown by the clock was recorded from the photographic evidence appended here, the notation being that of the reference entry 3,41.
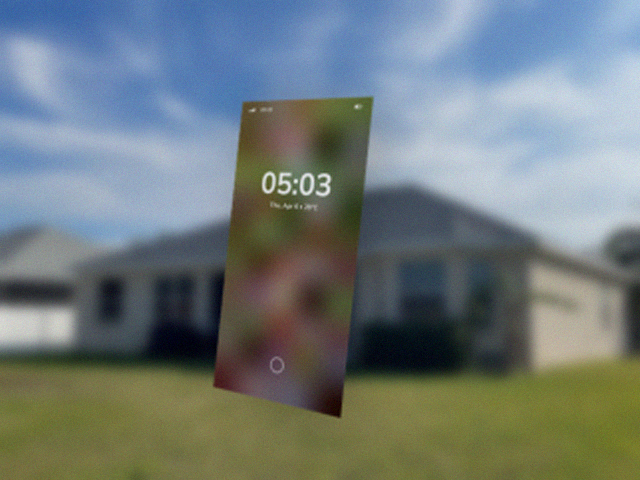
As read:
5,03
